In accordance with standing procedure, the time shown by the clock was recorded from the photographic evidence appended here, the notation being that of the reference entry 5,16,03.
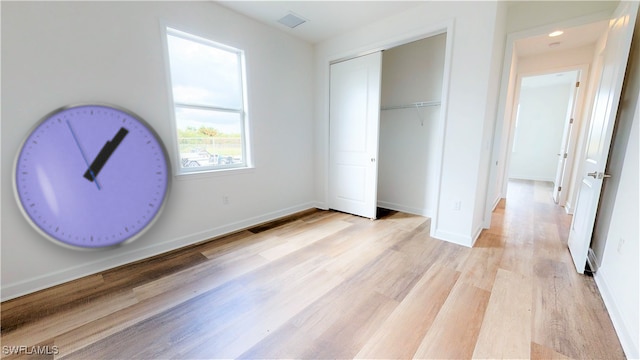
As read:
1,05,56
